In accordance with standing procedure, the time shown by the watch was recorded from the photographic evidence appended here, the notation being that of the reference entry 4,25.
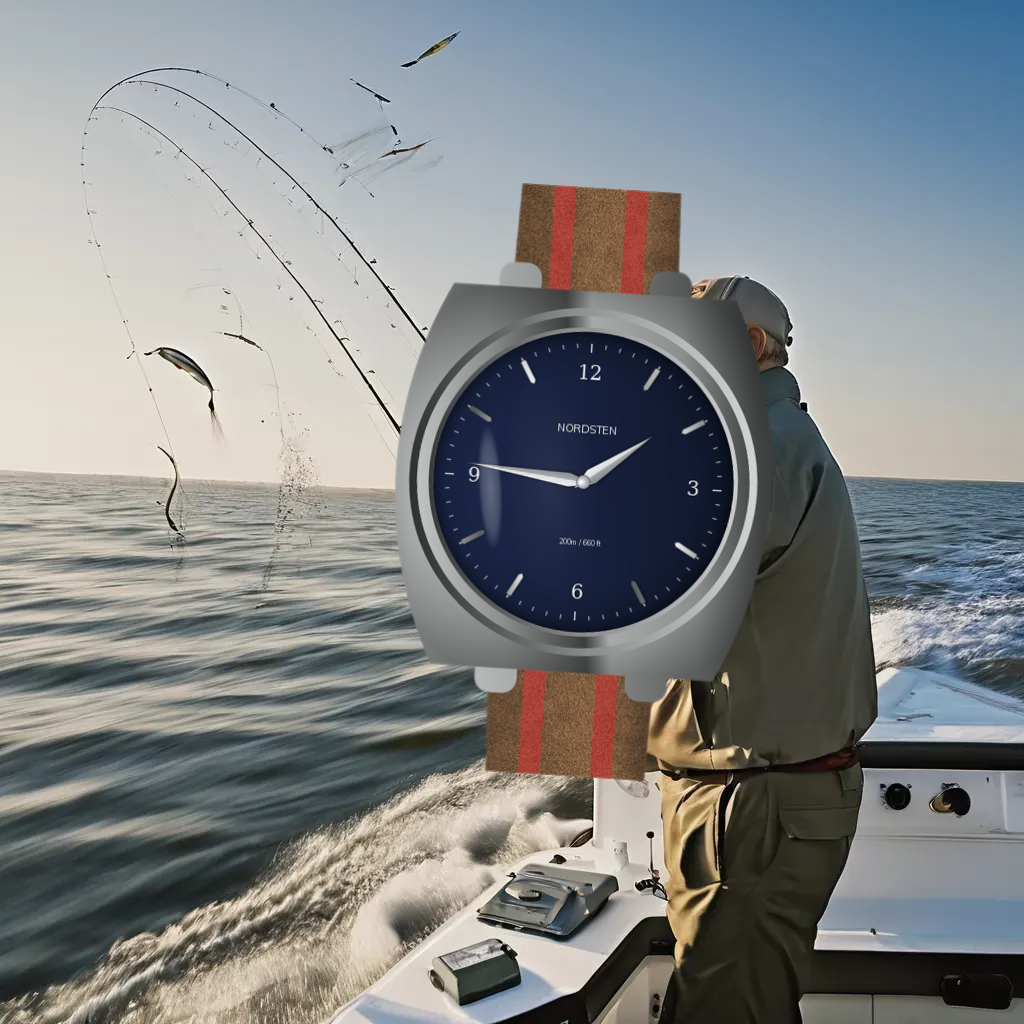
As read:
1,46
